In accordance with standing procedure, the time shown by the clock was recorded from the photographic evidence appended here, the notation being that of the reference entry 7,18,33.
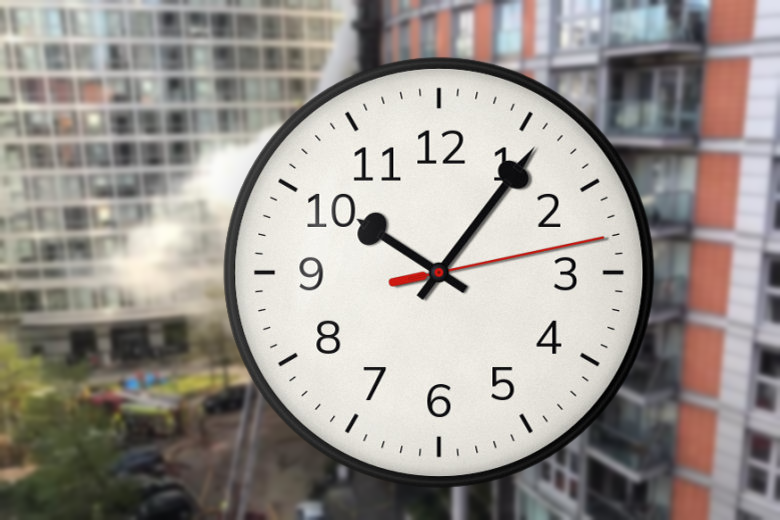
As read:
10,06,13
